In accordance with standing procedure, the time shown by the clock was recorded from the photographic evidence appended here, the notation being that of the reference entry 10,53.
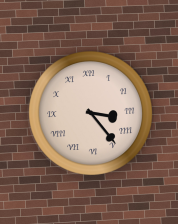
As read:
3,24
